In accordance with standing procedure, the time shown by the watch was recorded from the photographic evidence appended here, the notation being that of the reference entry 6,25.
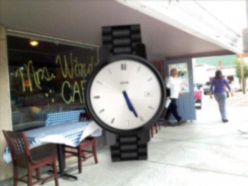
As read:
5,26
